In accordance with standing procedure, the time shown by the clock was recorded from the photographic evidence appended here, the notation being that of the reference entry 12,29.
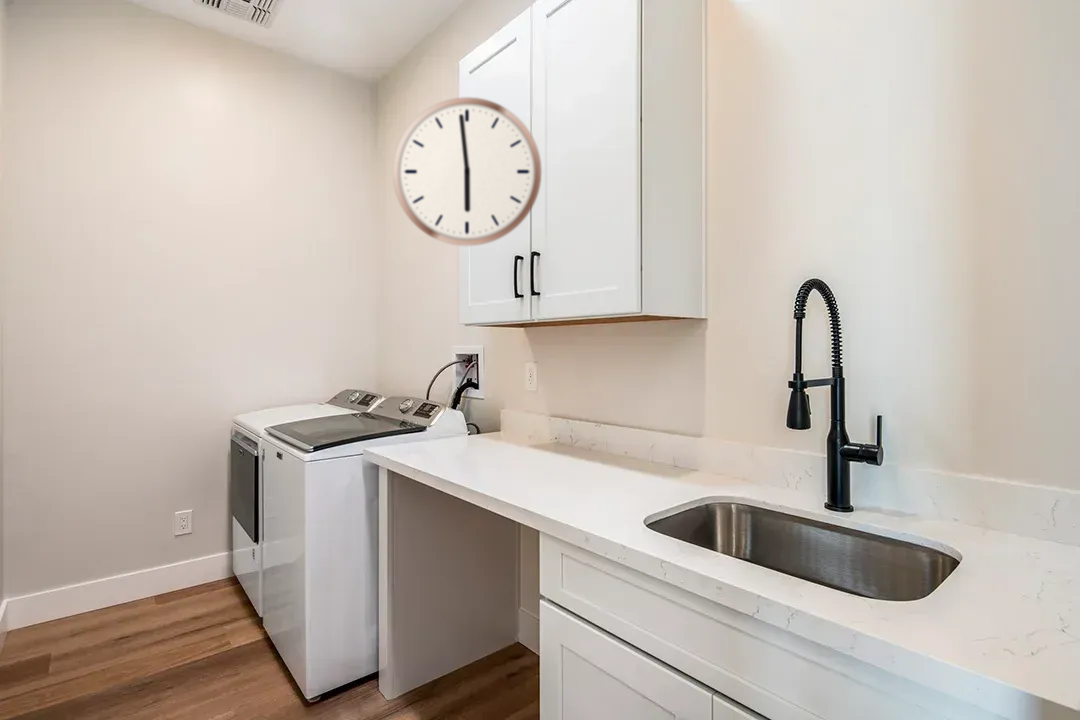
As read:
5,59
